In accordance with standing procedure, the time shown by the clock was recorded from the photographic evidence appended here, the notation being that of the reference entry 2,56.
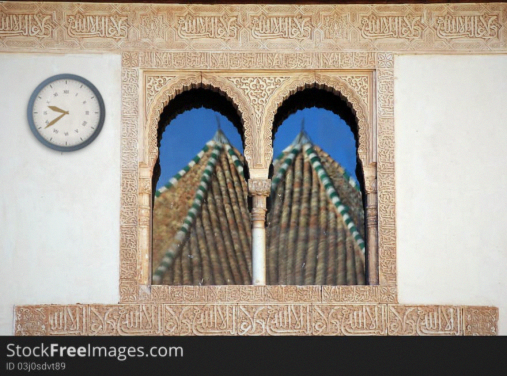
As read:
9,39
